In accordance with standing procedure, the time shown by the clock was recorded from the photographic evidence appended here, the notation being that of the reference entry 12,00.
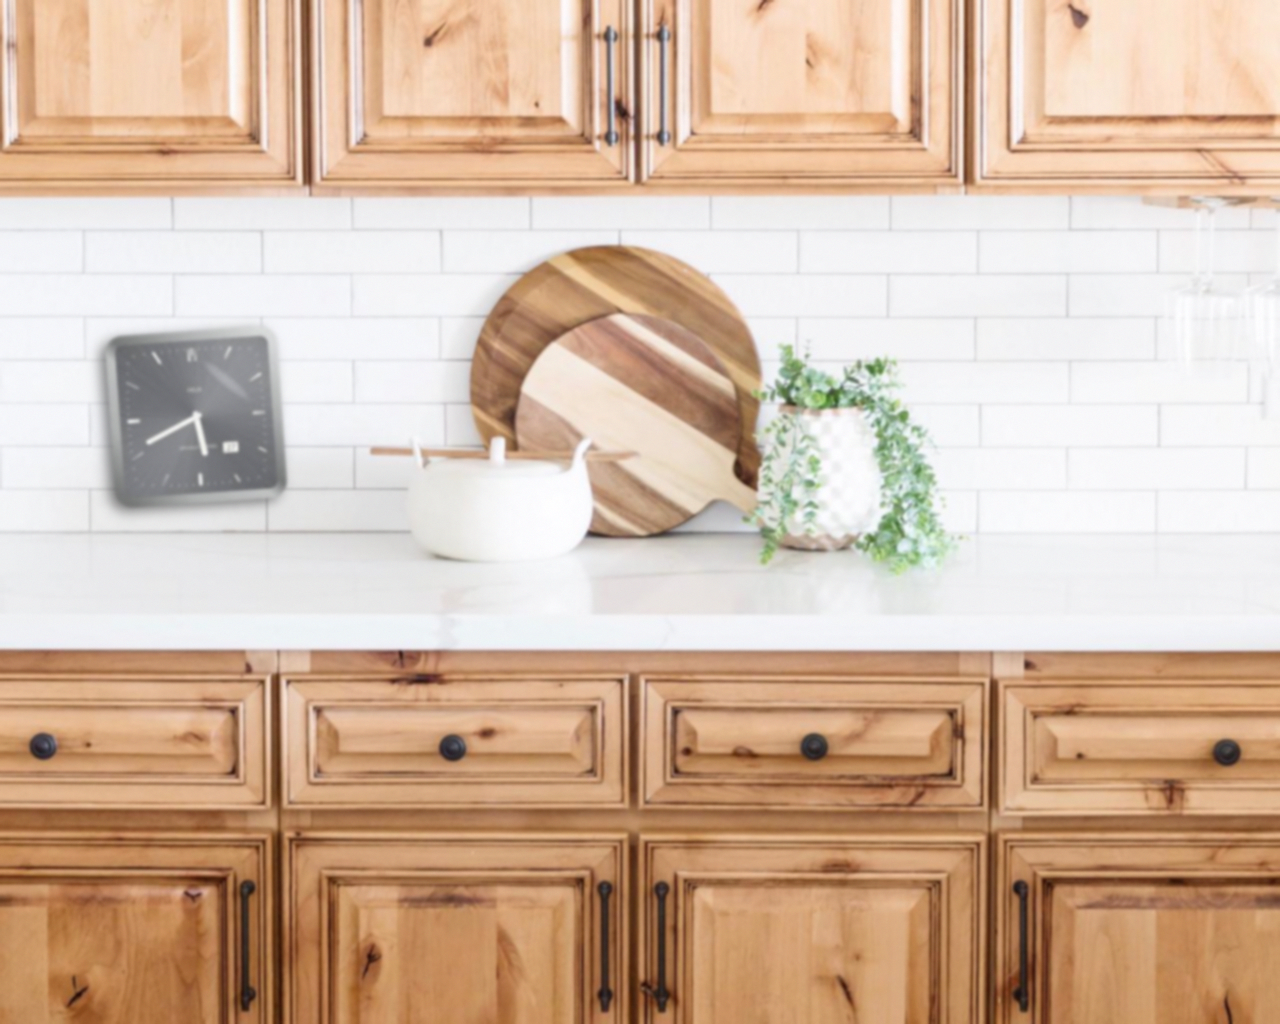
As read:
5,41
